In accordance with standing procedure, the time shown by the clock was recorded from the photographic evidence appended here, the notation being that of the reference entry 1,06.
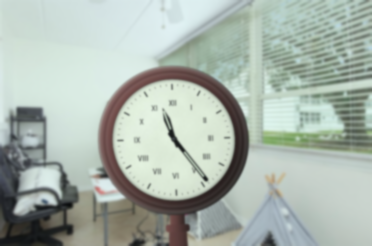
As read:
11,24
